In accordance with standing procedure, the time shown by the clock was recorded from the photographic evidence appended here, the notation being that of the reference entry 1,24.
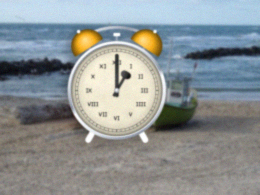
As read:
1,00
